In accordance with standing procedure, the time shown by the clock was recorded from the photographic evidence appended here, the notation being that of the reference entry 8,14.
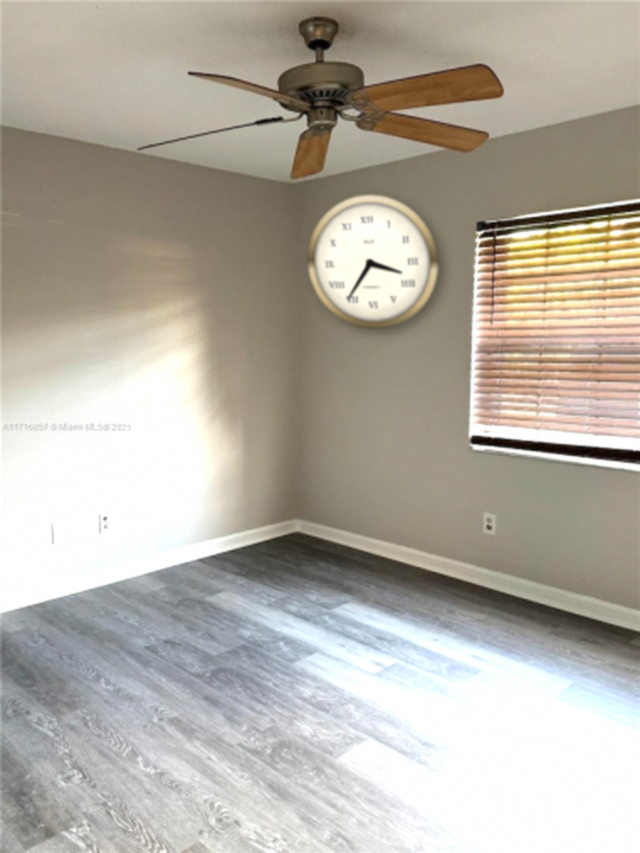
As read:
3,36
